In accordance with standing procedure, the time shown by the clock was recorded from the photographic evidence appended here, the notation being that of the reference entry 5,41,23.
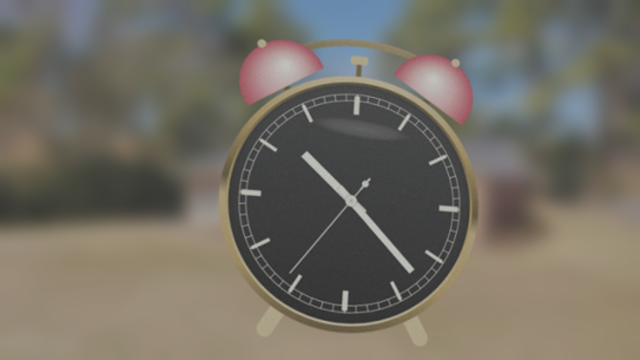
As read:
10,22,36
